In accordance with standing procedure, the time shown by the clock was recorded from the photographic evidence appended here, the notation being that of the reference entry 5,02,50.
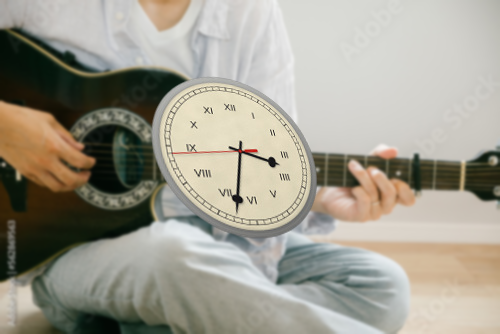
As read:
3,32,44
